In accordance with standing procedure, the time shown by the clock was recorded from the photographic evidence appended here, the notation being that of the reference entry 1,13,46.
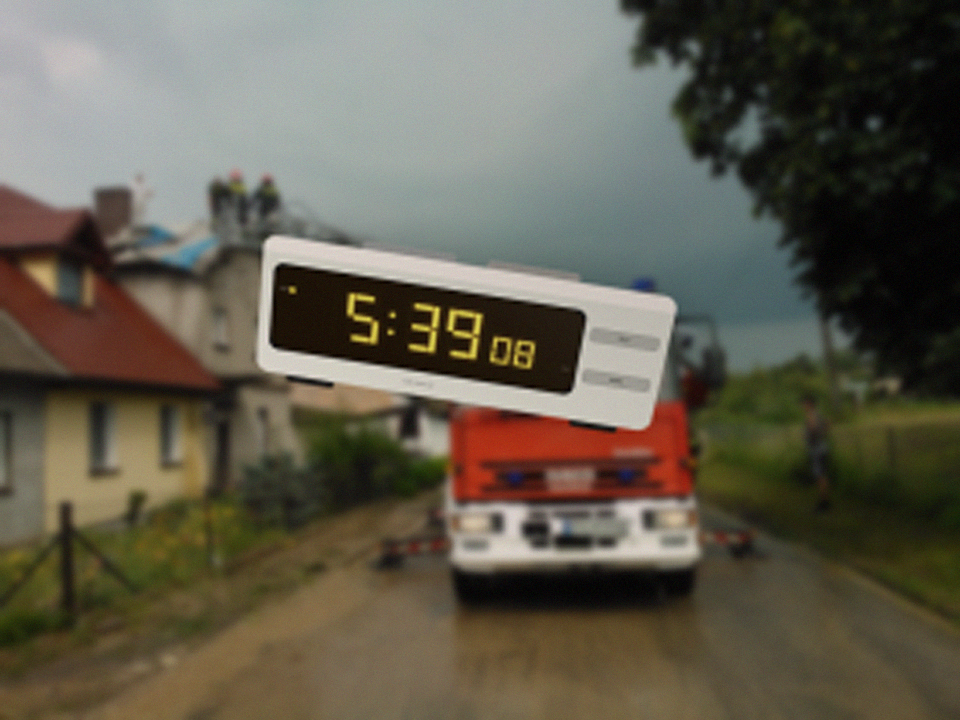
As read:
5,39,08
